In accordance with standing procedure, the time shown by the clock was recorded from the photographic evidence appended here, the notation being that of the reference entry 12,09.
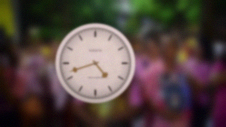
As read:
4,42
